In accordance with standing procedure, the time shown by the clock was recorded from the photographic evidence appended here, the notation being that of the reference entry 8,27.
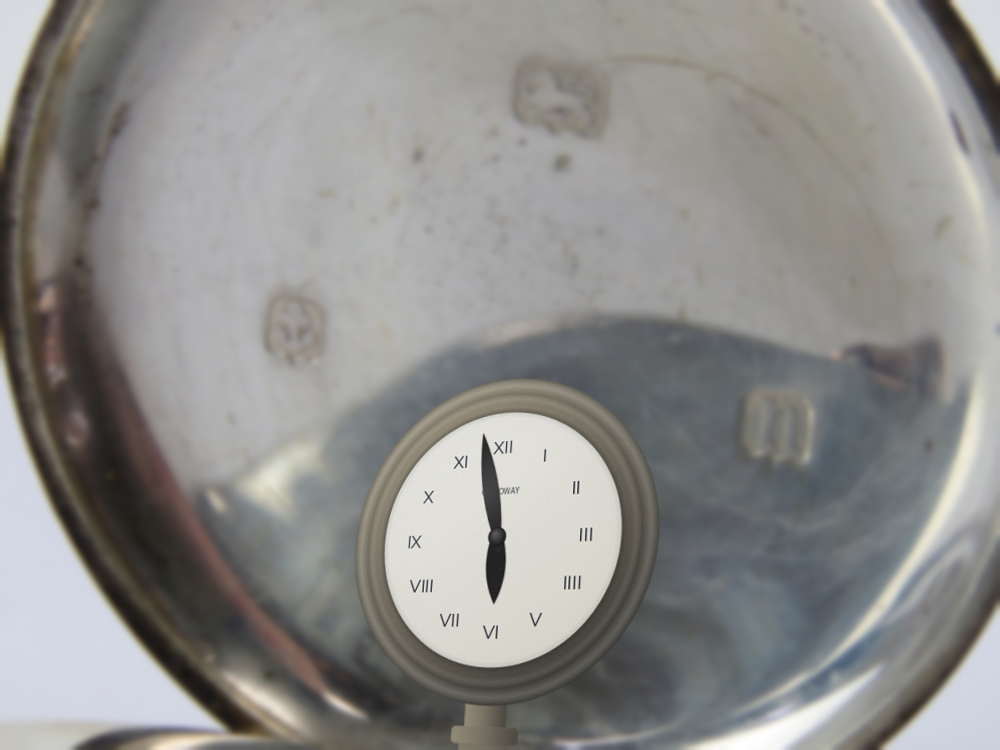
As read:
5,58
